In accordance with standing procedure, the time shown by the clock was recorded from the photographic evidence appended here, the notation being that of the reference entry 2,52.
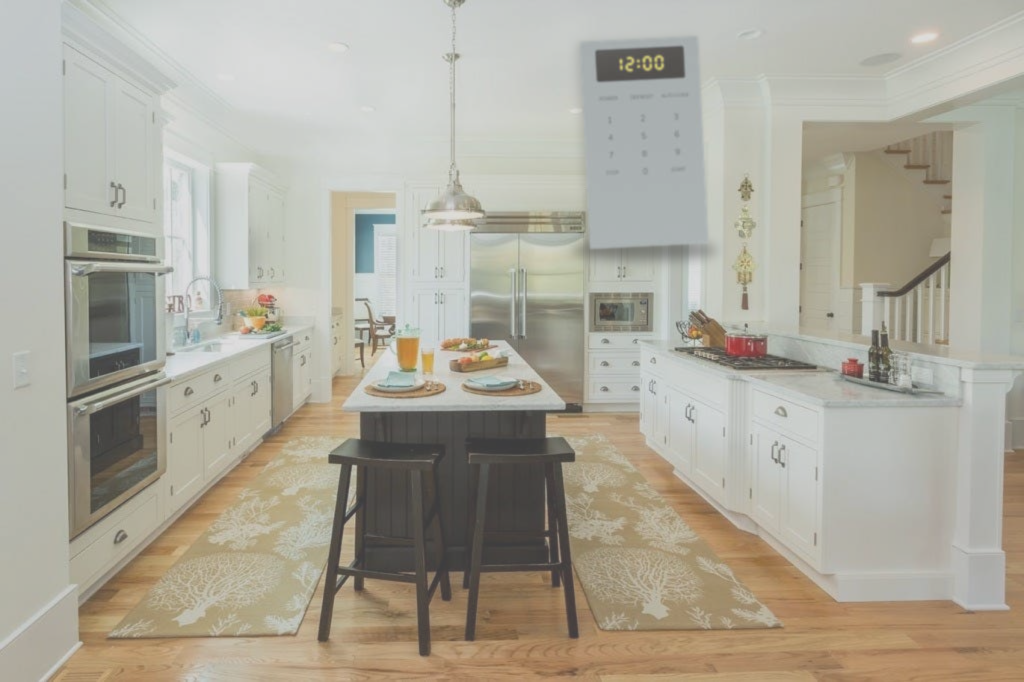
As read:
12,00
